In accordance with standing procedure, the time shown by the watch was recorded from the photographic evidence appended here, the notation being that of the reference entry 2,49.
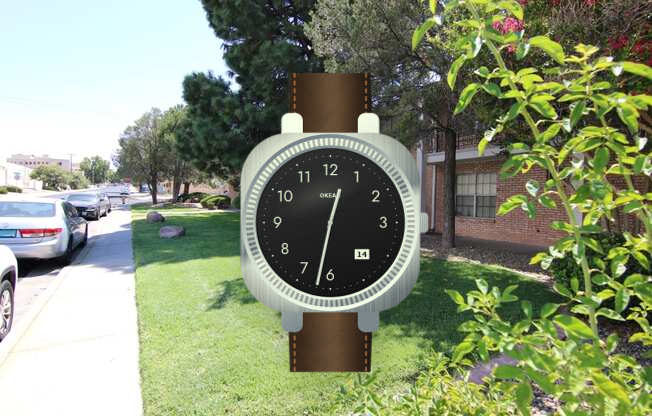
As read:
12,32
